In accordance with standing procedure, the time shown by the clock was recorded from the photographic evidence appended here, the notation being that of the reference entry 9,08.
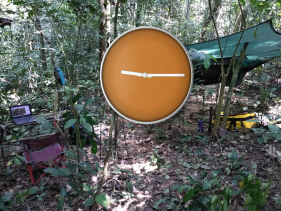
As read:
9,15
